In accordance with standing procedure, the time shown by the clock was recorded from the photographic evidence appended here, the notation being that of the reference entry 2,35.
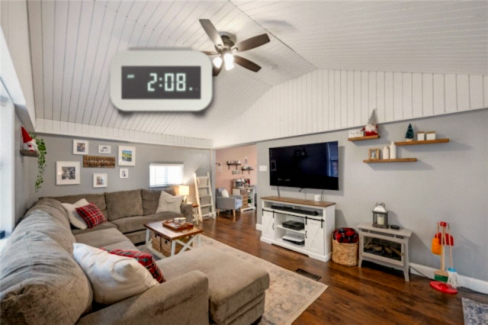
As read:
2,08
